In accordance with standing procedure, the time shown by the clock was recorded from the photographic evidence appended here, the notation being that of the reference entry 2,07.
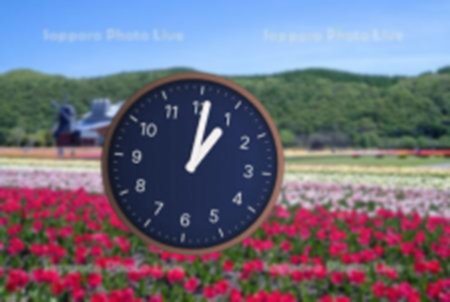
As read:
1,01
